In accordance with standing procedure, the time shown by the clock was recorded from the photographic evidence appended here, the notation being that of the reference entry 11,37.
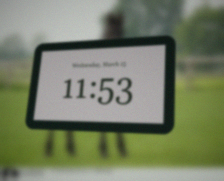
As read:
11,53
